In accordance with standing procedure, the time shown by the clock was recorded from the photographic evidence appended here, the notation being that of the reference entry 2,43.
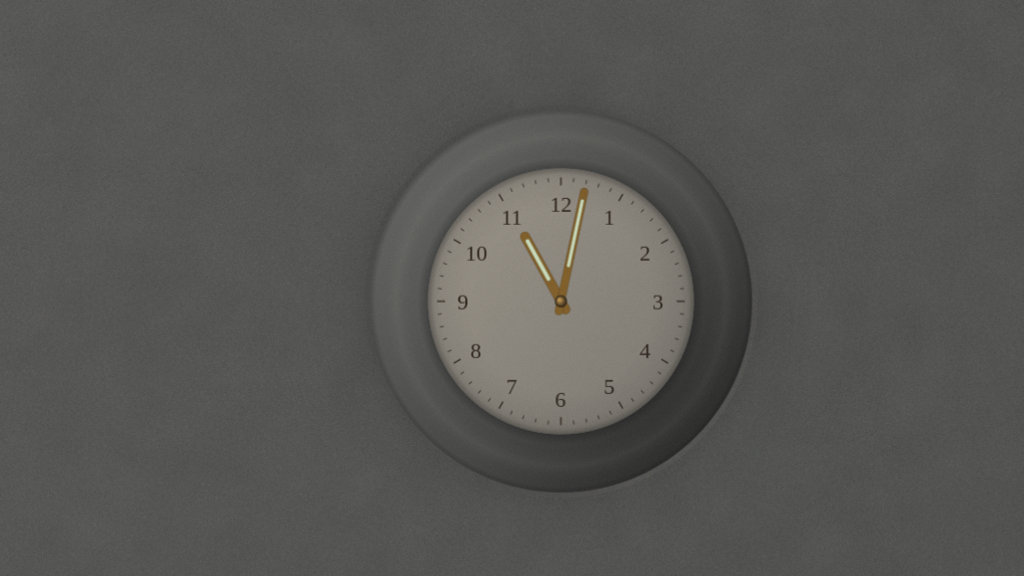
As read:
11,02
